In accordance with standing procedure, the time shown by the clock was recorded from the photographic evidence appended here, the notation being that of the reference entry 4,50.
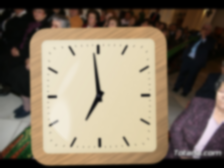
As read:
6,59
